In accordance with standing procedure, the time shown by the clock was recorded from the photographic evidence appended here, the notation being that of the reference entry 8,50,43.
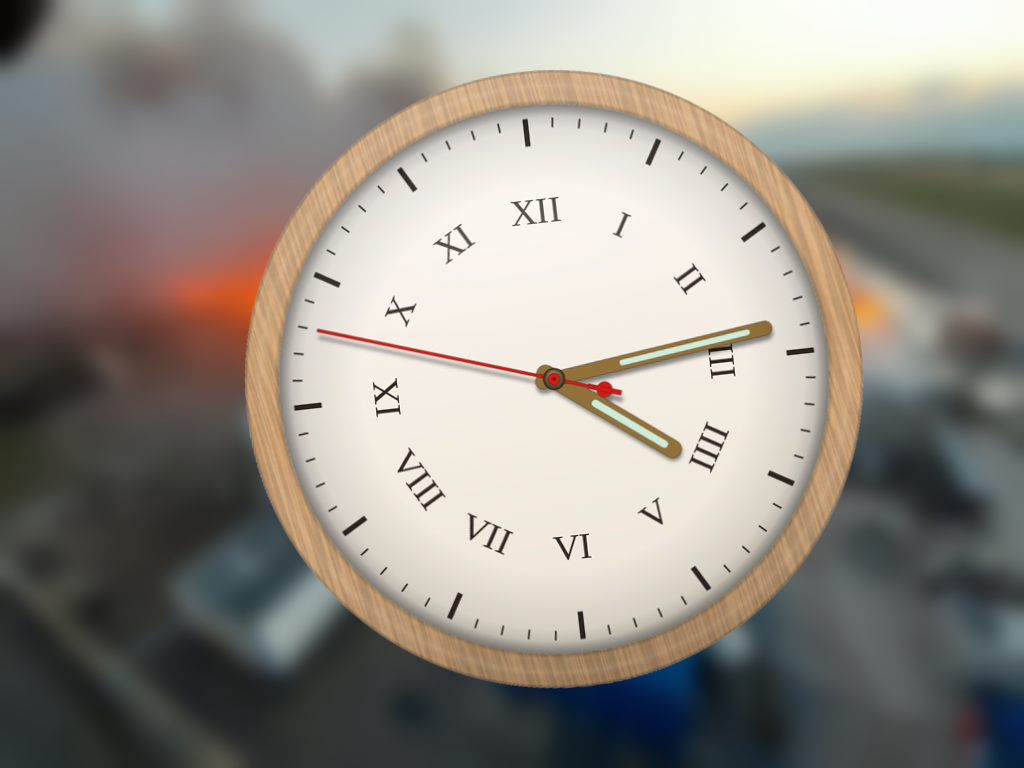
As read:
4,13,48
